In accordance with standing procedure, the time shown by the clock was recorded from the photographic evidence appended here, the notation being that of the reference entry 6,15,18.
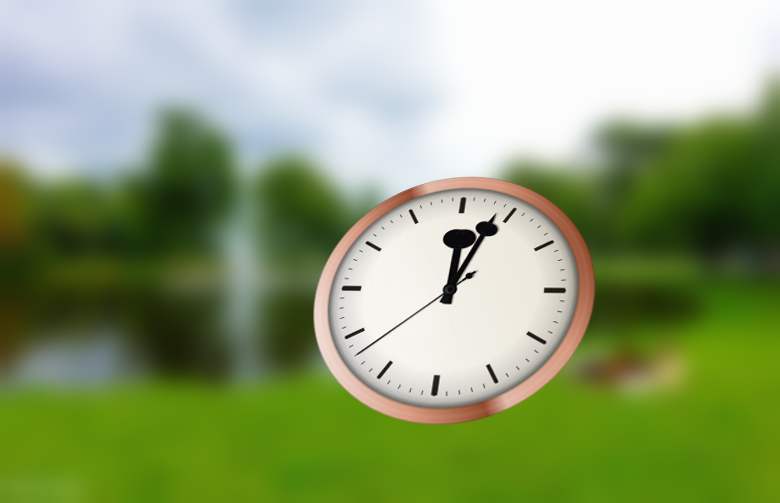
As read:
12,03,38
